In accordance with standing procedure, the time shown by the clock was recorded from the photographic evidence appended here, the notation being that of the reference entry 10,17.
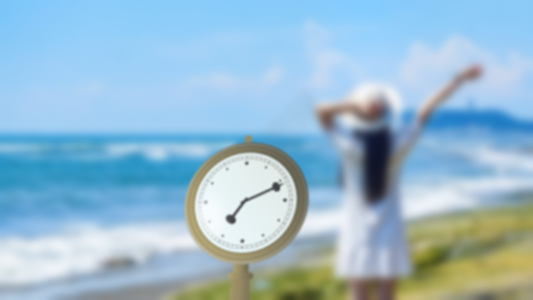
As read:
7,11
